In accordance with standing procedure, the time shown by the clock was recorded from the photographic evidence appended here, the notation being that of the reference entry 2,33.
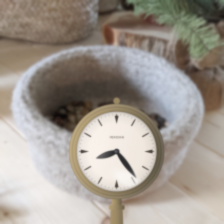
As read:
8,24
